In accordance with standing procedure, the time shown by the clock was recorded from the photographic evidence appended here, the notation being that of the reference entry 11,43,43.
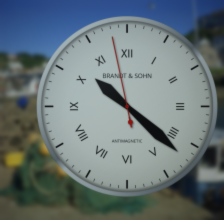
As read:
10,21,58
